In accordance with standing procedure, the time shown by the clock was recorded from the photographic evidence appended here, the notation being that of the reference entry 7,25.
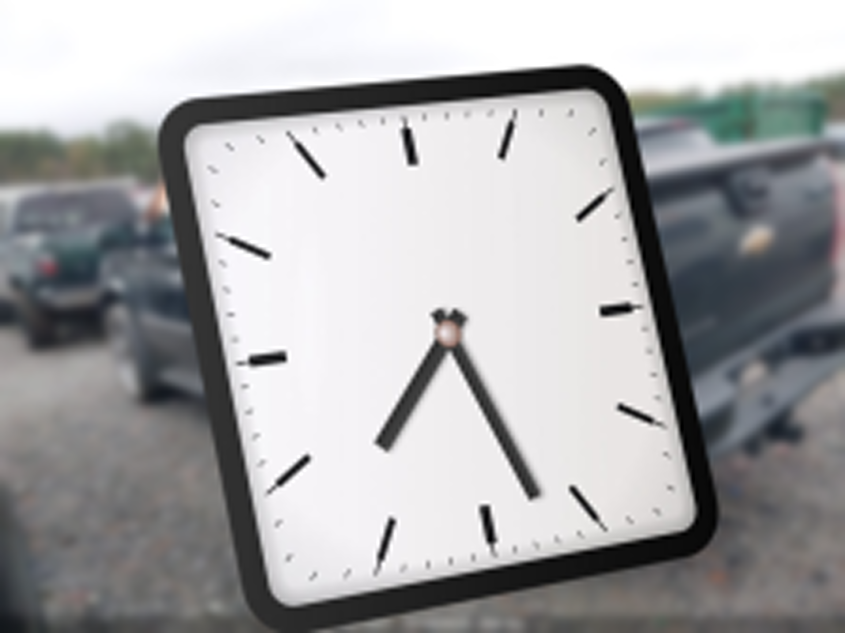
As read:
7,27
